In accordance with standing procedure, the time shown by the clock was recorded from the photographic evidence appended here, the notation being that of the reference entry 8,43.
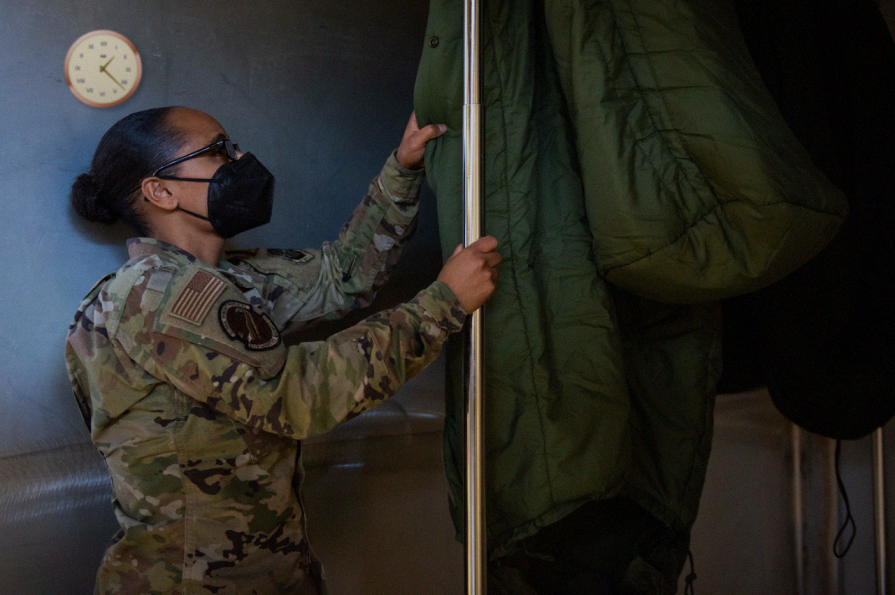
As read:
1,22
